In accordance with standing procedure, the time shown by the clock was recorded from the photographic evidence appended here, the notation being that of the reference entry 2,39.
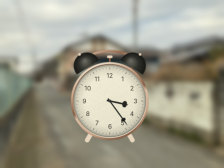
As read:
3,24
